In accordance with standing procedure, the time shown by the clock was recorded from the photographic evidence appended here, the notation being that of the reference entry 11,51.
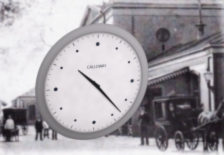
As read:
10,23
